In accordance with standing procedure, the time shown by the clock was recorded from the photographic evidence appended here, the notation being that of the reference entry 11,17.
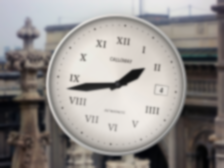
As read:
1,43
